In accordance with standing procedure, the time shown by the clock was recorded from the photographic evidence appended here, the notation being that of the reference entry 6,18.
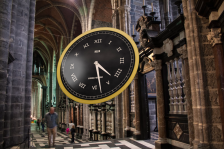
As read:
4,28
